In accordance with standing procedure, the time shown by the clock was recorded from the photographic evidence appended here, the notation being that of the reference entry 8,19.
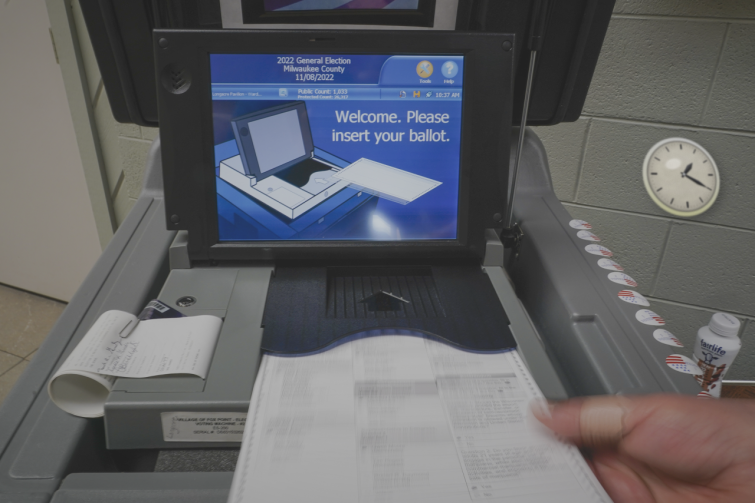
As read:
1,20
